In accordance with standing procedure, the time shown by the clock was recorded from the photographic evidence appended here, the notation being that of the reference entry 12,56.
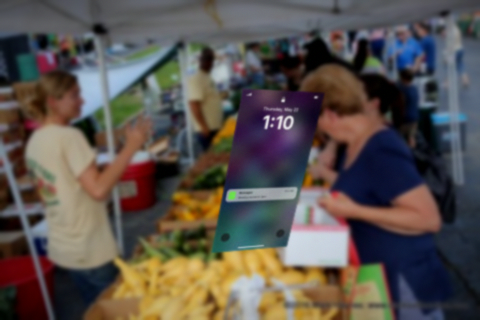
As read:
1,10
